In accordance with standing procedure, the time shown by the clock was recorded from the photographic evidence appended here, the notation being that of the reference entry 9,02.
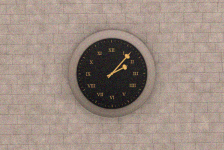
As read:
2,07
